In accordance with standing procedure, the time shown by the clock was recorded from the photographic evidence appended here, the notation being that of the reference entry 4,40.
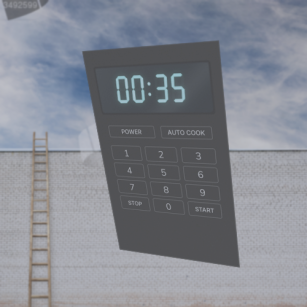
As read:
0,35
